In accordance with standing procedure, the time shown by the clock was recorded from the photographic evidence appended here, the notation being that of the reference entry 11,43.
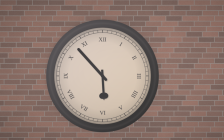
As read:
5,53
